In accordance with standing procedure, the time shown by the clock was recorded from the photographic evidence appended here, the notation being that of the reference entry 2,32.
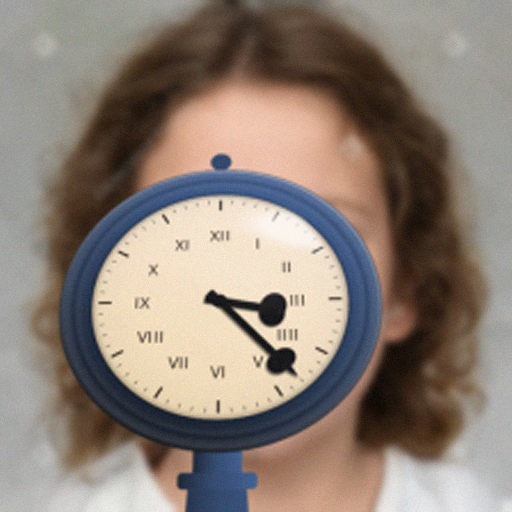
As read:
3,23
